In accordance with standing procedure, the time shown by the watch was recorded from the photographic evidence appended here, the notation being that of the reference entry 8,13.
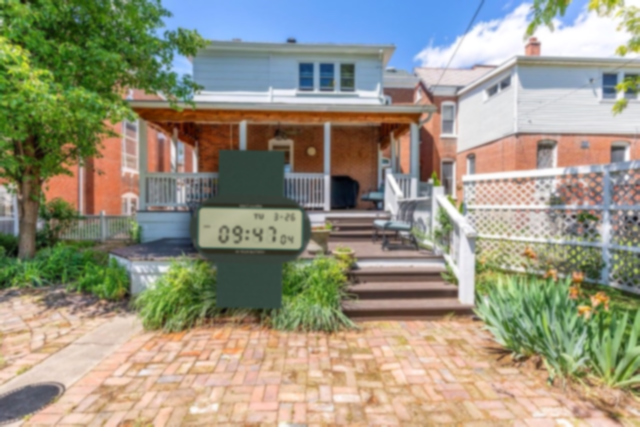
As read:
9,47
